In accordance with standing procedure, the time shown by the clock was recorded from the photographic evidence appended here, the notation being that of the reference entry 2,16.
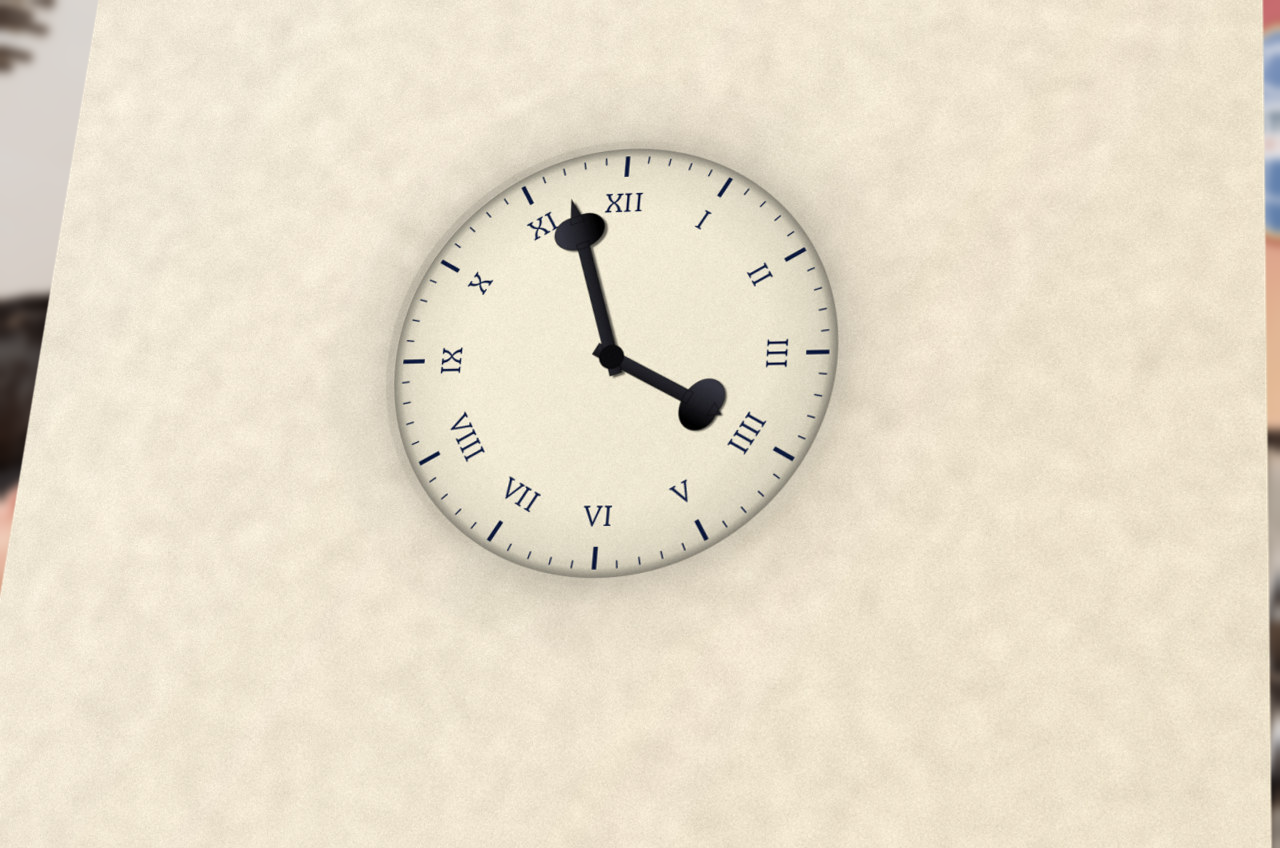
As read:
3,57
